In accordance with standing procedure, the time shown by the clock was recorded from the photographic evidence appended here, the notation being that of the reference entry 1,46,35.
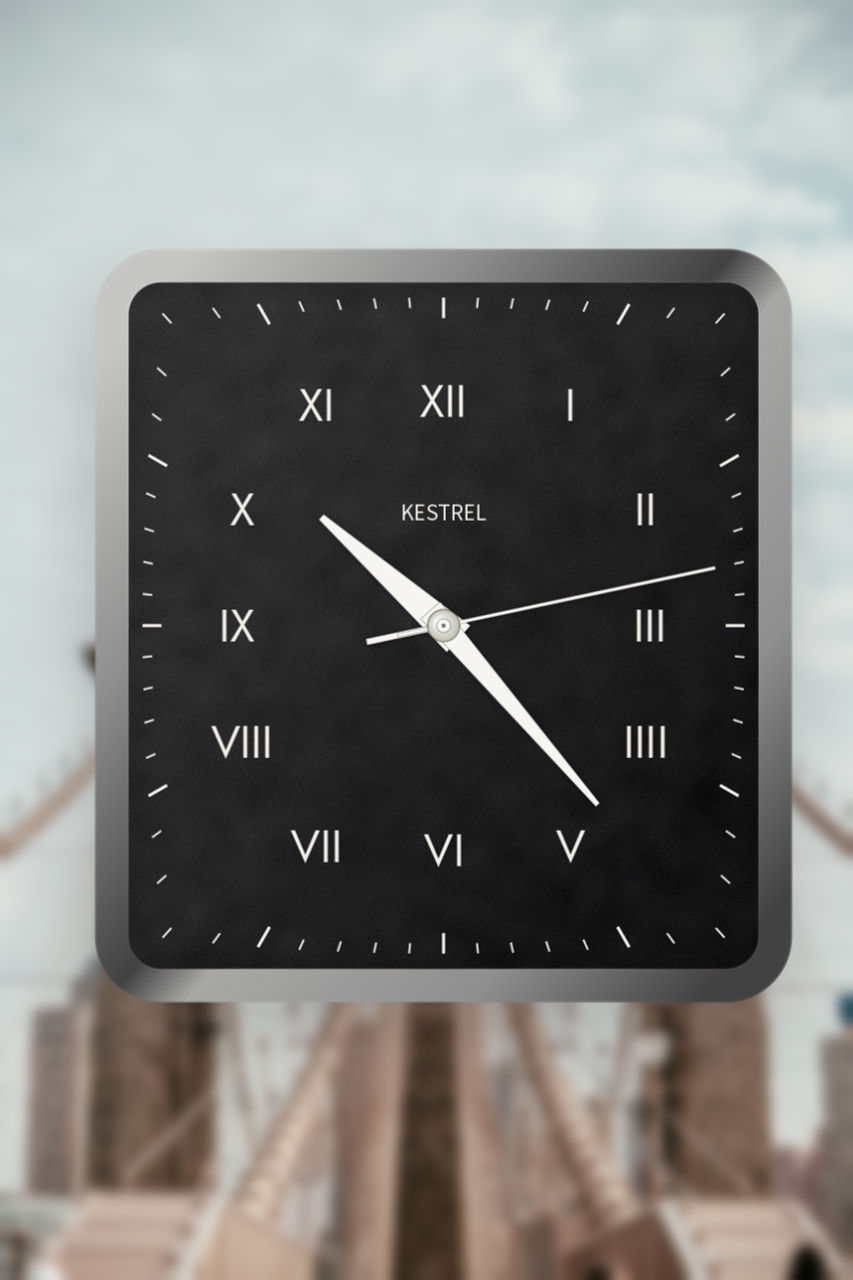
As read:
10,23,13
